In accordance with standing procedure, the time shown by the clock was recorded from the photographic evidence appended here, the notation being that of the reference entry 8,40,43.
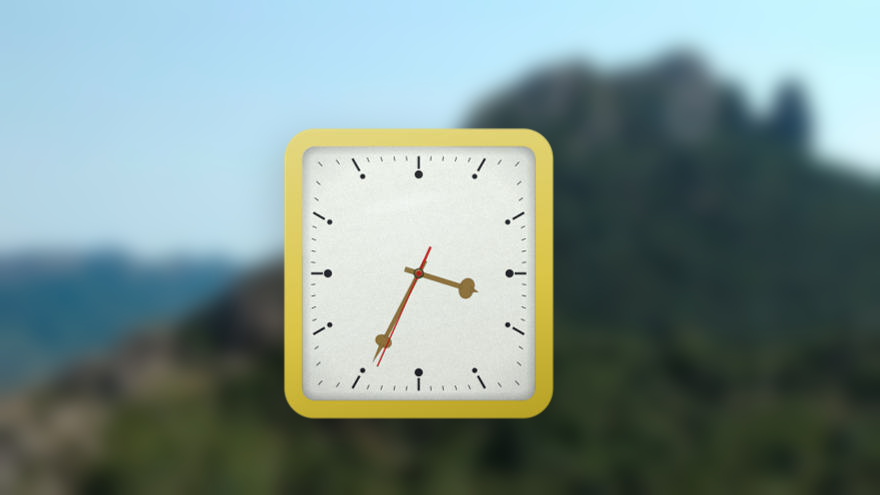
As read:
3,34,34
